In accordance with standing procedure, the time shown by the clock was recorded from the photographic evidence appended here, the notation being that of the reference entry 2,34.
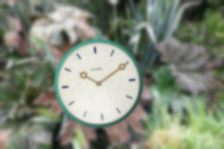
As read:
10,10
